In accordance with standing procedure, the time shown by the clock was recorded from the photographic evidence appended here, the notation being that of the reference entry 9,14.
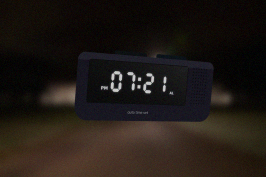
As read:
7,21
